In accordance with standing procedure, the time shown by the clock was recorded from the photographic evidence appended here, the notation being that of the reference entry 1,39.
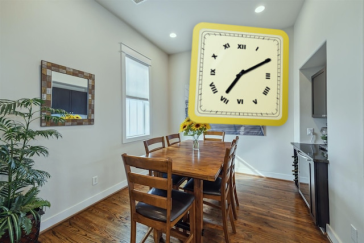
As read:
7,10
